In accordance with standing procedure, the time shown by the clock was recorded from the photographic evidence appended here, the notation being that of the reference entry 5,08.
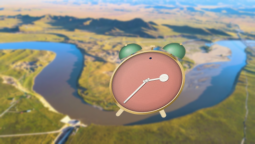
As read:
2,36
